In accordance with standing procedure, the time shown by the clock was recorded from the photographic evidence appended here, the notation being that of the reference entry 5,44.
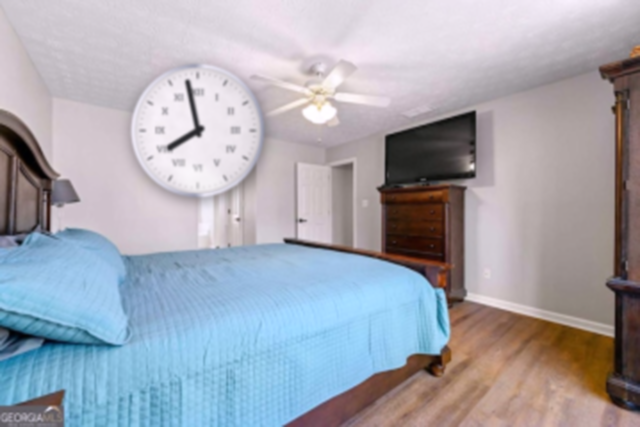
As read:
7,58
